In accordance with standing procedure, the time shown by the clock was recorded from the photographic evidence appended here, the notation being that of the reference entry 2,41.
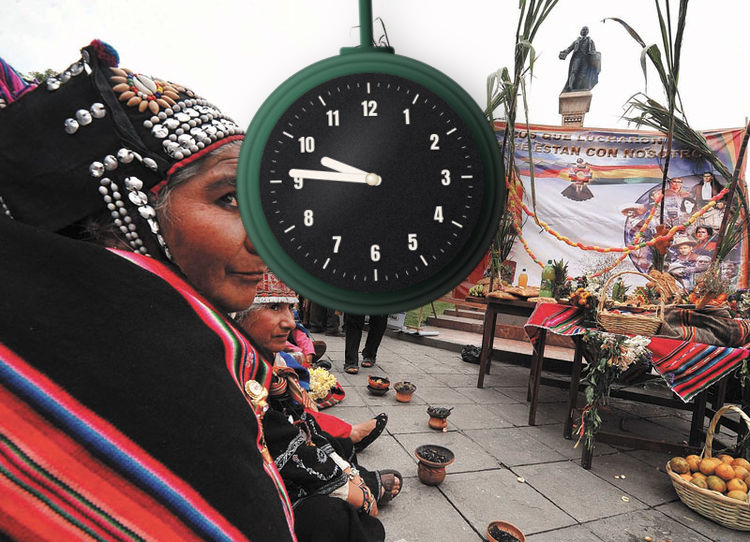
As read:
9,46
